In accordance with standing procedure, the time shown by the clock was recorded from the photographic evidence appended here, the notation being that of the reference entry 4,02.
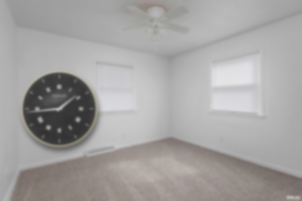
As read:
1,44
